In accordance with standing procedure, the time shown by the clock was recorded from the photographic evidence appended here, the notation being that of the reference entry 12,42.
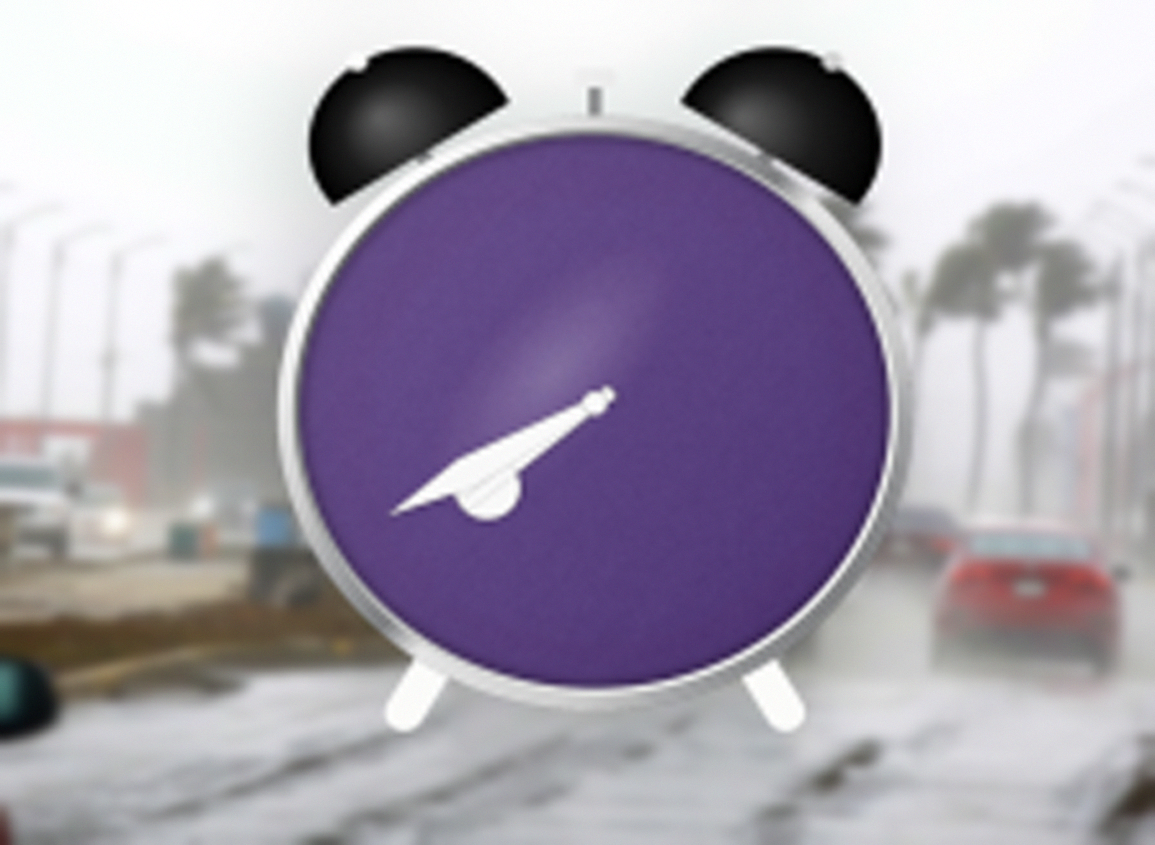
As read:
7,40
